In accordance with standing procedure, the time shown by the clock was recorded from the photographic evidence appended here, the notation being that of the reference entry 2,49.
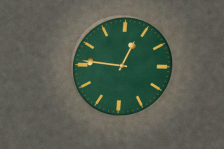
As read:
12,46
